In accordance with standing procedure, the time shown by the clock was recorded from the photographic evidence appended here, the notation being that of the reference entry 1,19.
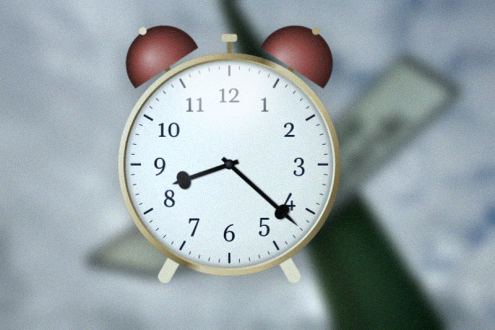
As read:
8,22
